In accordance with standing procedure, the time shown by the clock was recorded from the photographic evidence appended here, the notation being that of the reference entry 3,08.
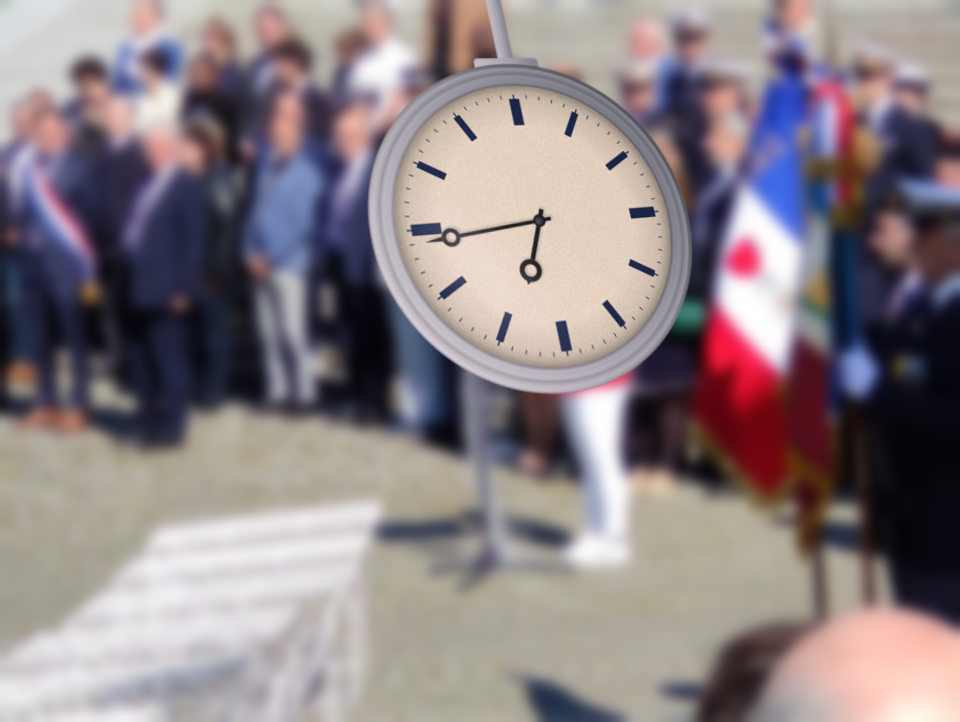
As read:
6,44
